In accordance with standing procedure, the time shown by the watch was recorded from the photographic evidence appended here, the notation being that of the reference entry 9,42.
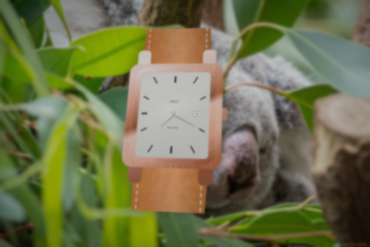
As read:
7,20
